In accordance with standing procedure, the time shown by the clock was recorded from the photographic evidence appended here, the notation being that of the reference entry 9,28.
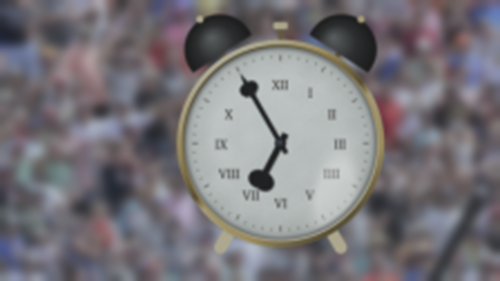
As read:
6,55
